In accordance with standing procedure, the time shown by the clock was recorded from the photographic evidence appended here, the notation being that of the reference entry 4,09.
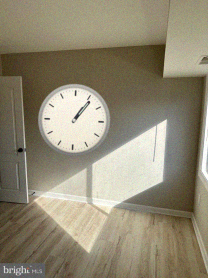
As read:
1,06
